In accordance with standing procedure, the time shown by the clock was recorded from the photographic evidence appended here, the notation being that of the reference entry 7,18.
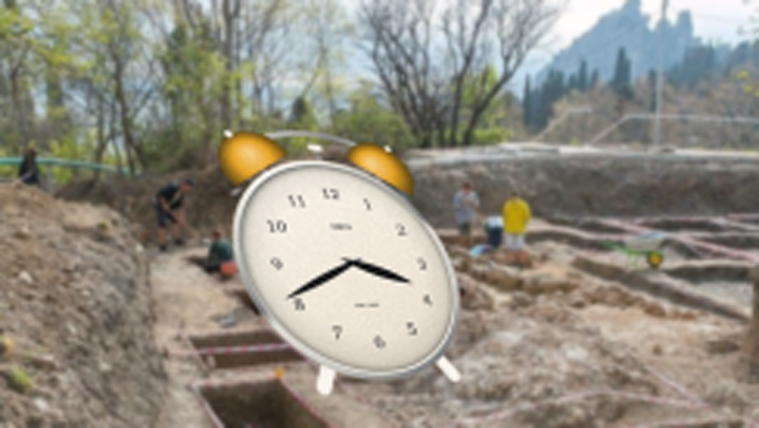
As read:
3,41
